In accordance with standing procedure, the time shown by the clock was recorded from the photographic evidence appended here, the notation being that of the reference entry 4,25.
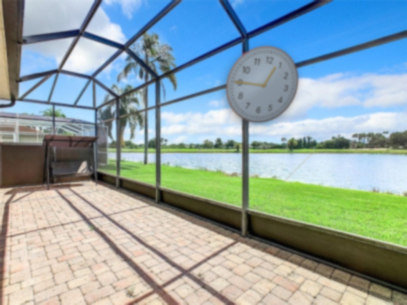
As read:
12,45
